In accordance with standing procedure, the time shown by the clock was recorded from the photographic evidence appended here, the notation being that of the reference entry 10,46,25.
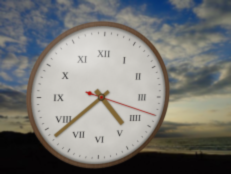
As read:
4,38,18
